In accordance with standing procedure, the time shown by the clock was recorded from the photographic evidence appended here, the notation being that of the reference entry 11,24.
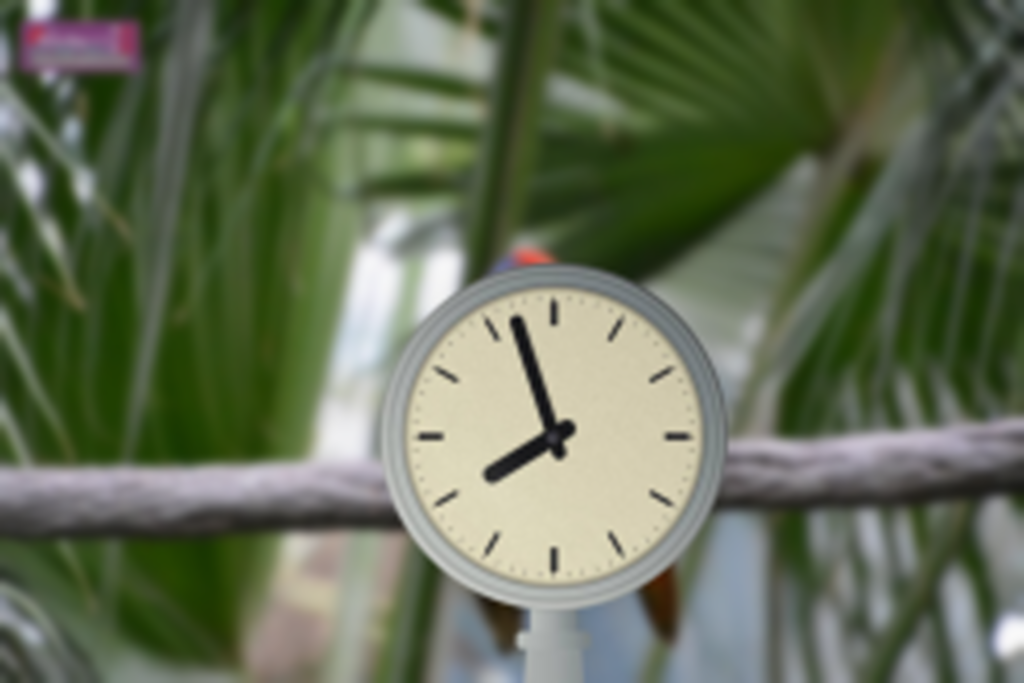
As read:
7,57
